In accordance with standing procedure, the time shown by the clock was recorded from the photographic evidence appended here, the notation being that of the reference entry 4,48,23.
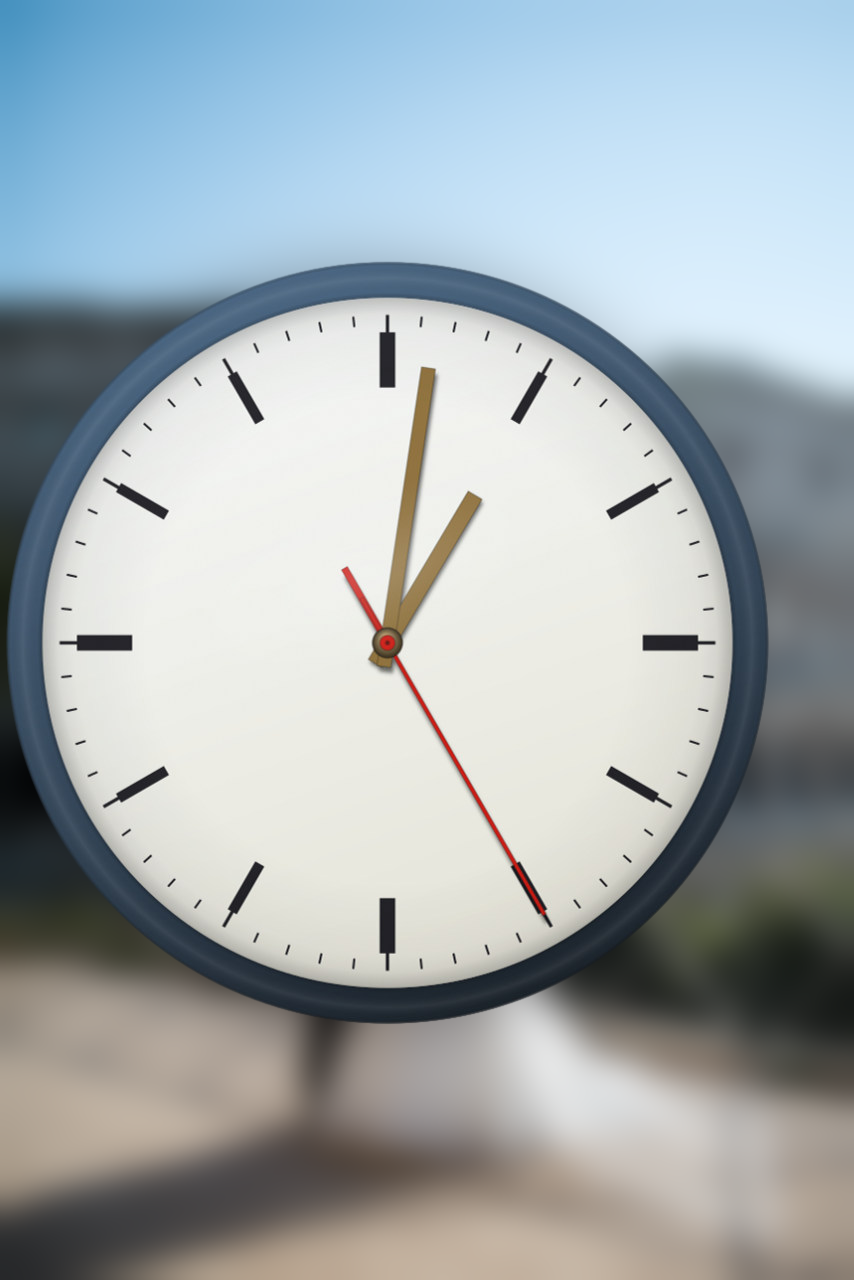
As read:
1,01,25
